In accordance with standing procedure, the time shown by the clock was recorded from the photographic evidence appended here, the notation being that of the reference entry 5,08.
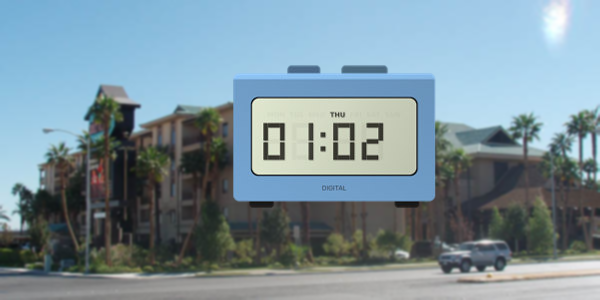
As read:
1,02
